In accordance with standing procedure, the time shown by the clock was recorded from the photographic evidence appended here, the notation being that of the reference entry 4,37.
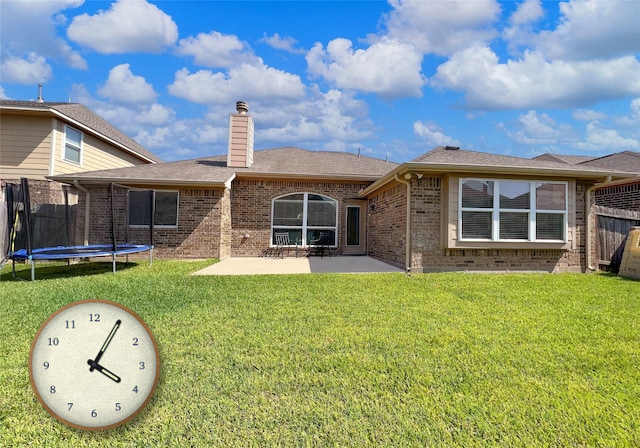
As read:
4,05
